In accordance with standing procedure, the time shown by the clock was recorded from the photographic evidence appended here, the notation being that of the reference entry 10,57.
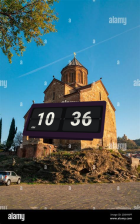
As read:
10,36
